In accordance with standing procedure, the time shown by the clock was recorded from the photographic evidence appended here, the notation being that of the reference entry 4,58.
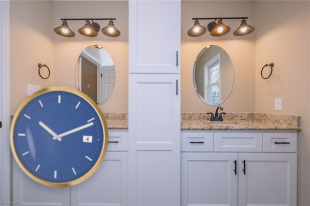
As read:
10,11
